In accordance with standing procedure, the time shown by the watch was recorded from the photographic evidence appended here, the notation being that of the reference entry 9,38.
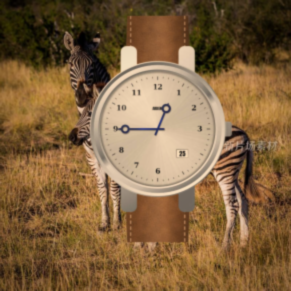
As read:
12,45
